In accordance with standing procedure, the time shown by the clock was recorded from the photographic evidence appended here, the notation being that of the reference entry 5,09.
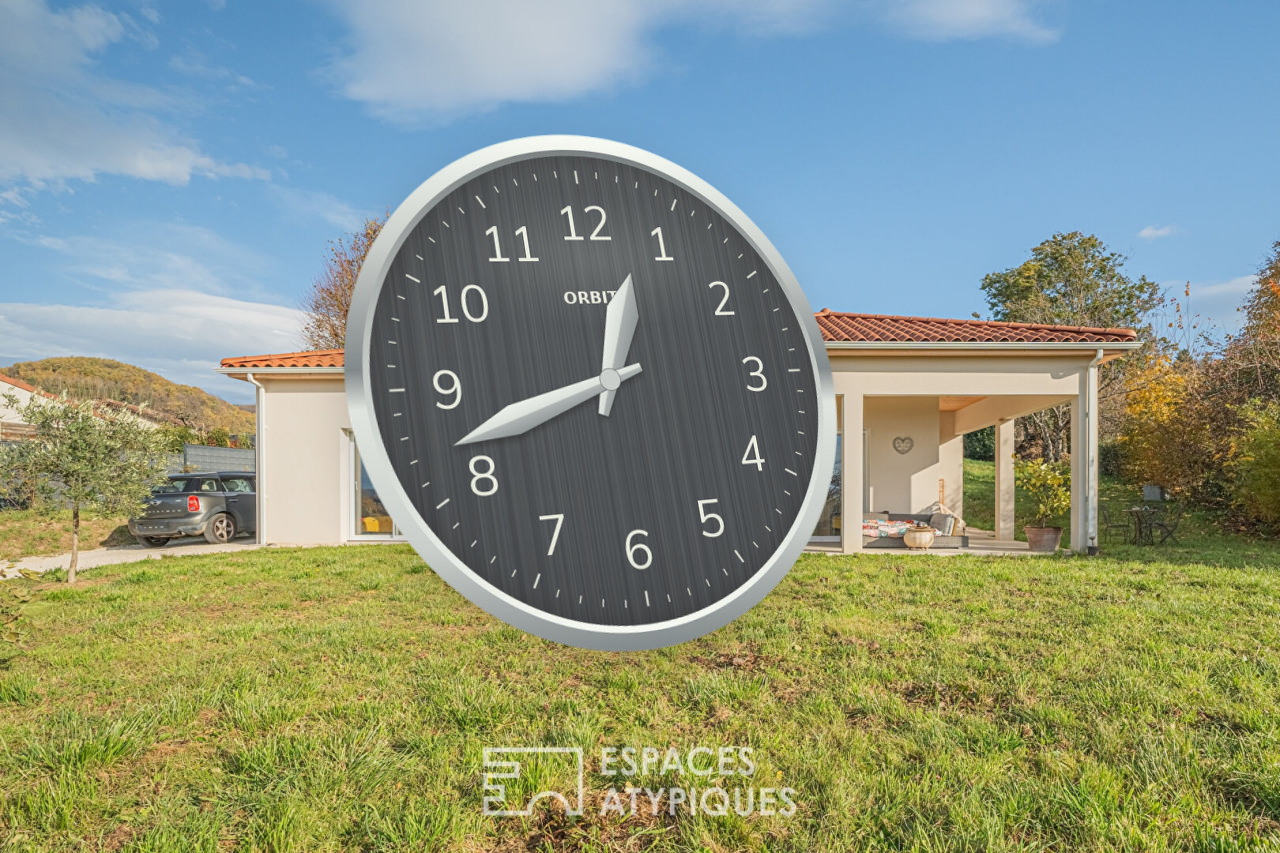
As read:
12,42
